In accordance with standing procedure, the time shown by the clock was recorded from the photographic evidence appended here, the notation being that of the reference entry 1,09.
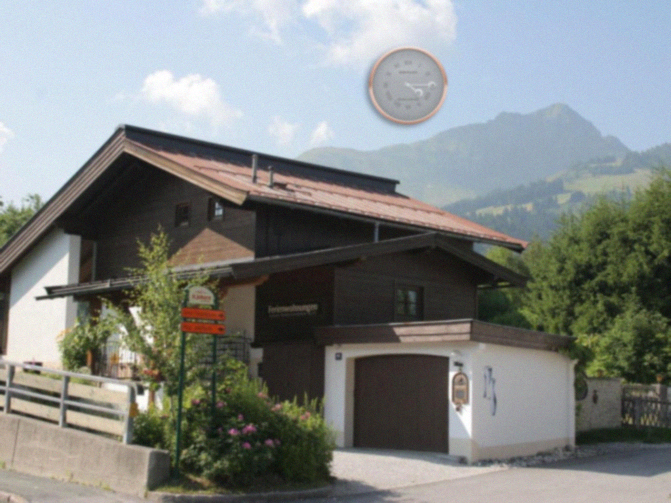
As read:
4,15
